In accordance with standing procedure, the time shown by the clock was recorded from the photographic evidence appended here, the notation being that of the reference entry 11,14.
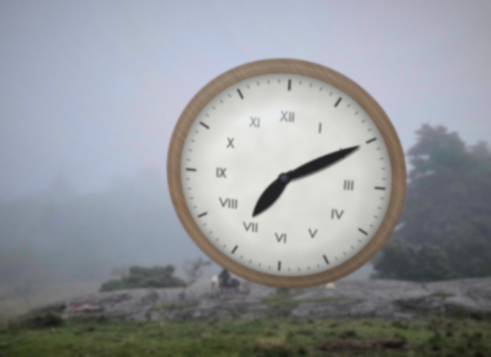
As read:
7,10
